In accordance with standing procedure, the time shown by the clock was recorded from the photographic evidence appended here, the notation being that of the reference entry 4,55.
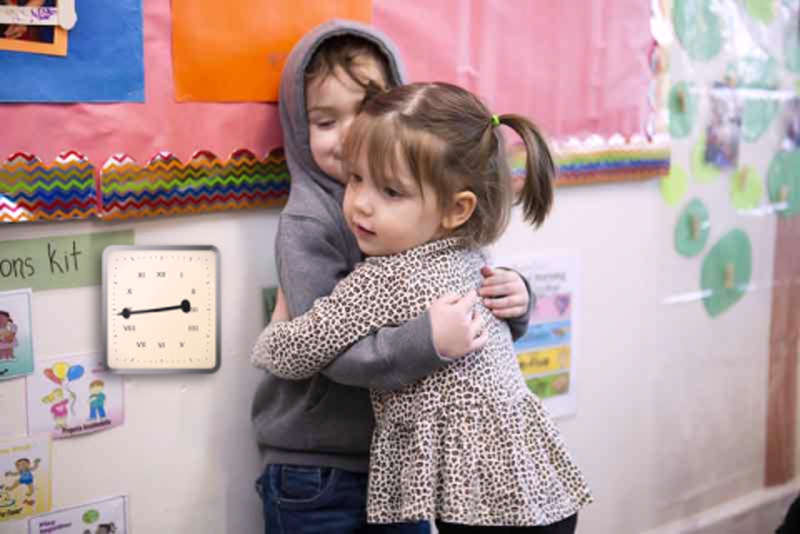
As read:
2,44
